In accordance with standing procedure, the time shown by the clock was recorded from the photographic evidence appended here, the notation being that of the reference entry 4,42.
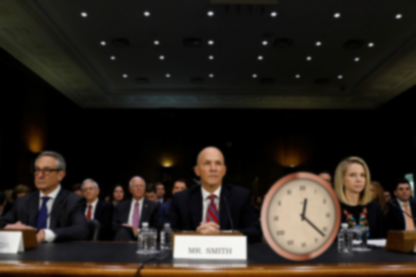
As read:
12,22
